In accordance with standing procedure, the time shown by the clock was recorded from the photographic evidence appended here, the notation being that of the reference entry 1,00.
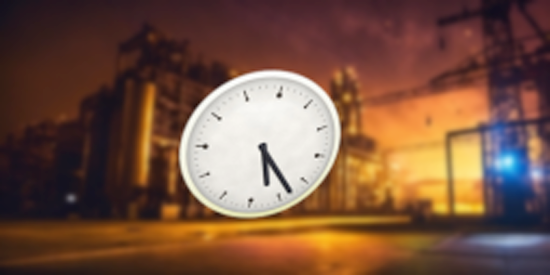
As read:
5,23
